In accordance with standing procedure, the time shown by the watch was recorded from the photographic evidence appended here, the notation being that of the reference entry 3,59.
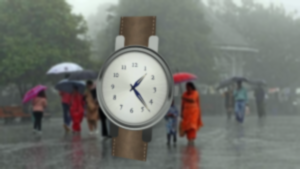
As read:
1,23
